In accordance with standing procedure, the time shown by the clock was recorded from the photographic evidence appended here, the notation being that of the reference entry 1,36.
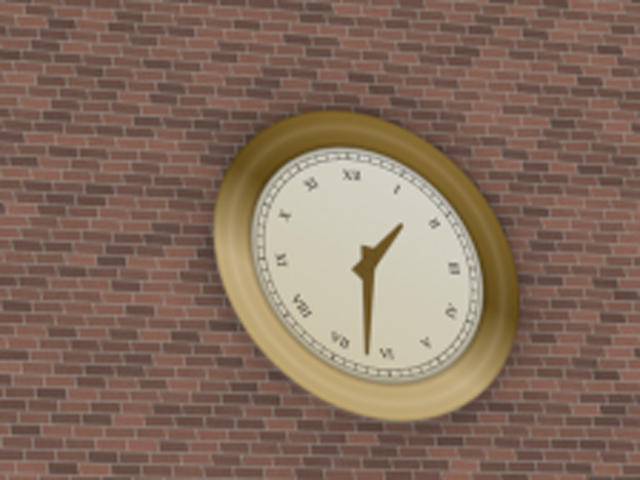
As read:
1,32
